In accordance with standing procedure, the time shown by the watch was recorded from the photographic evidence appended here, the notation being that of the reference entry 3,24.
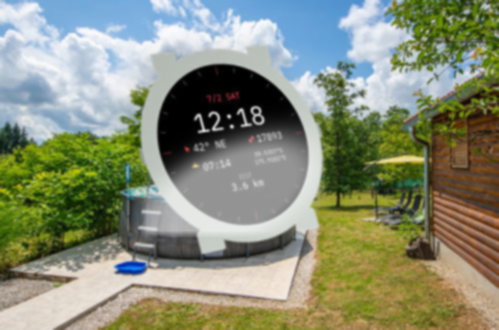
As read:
12,18
